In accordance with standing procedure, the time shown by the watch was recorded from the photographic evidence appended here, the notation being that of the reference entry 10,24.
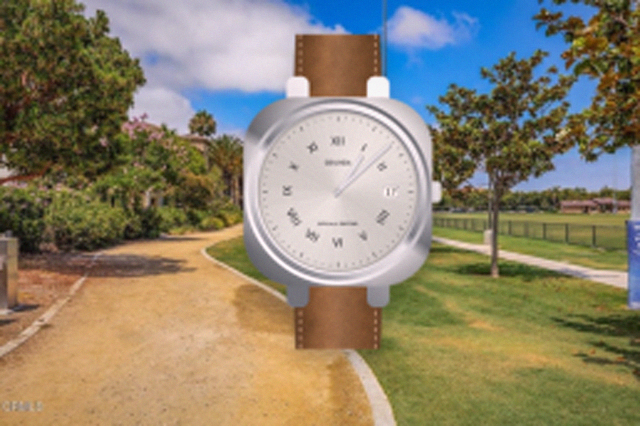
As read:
1,08
